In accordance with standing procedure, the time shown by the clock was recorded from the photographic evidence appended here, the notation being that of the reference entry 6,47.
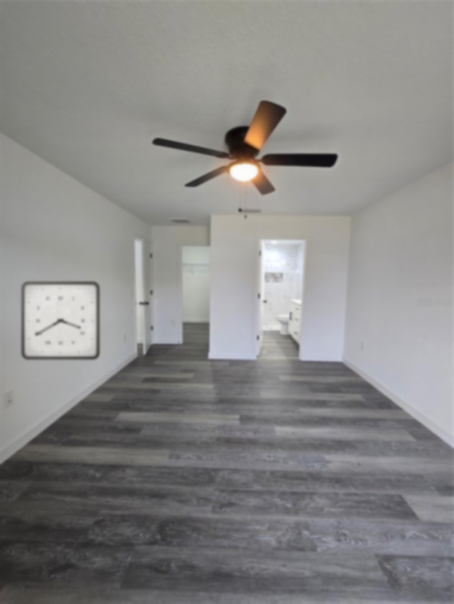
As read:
3,40
